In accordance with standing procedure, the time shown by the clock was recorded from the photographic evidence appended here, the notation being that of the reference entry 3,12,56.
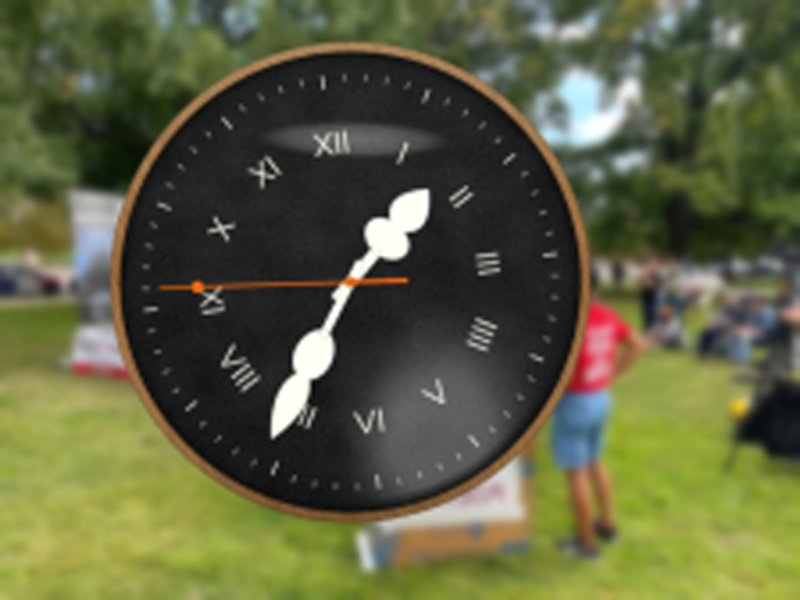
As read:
1,35,46
